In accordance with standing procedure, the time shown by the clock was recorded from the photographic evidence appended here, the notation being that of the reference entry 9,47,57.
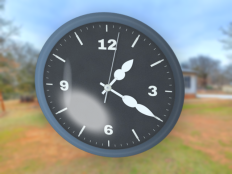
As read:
1,20,02
